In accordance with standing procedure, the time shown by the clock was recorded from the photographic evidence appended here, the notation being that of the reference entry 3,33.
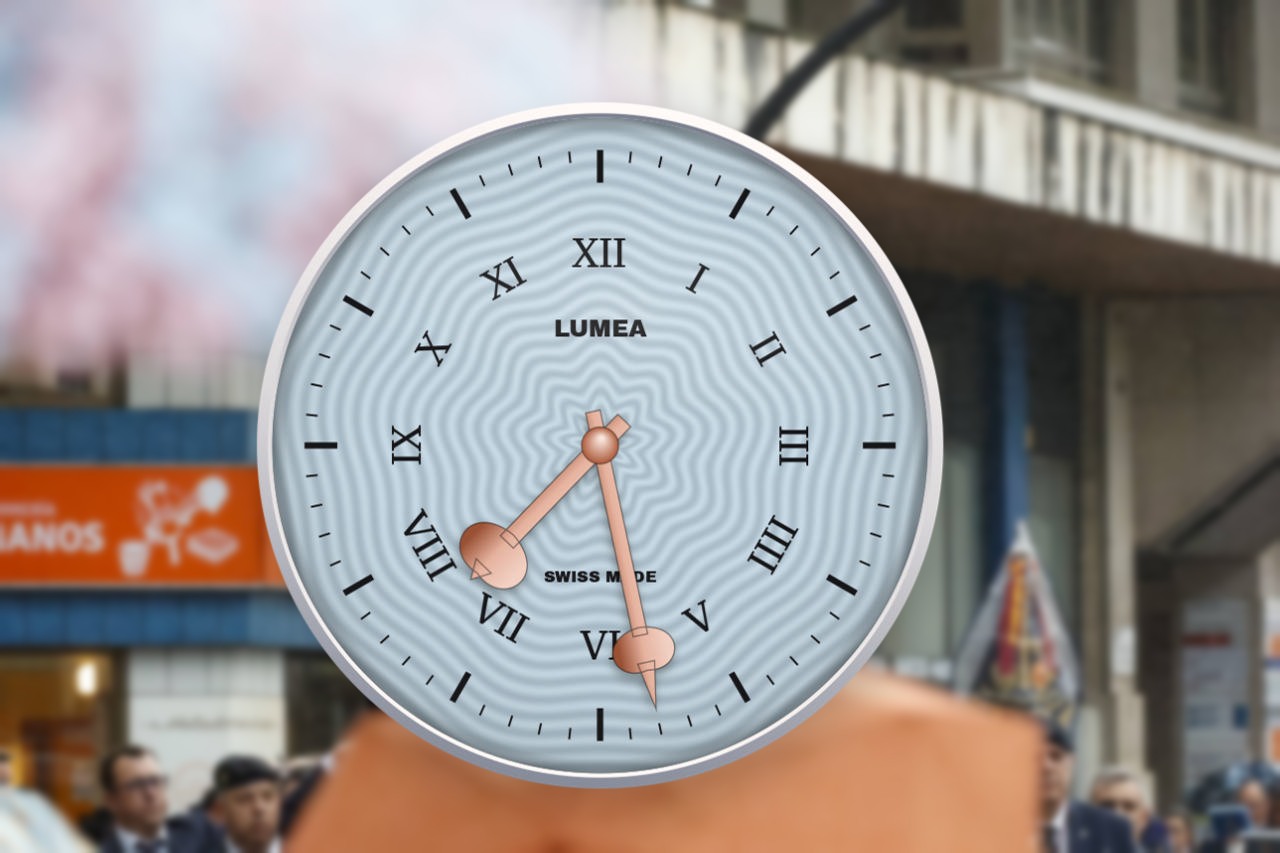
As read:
7,28
